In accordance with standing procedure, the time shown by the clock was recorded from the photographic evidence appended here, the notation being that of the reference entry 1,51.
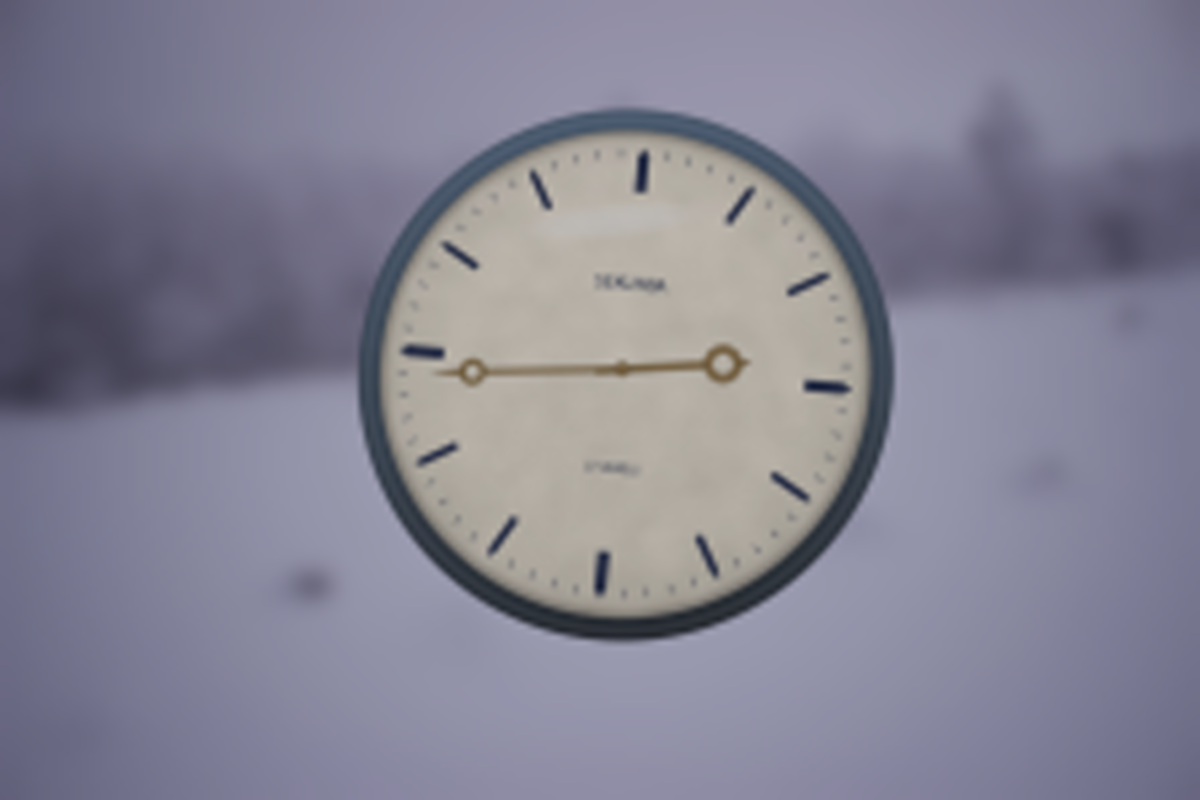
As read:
2,44
